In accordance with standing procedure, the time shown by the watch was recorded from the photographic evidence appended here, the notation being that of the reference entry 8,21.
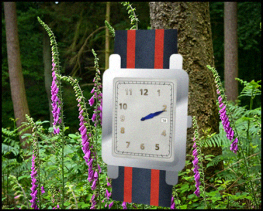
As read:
2,11
